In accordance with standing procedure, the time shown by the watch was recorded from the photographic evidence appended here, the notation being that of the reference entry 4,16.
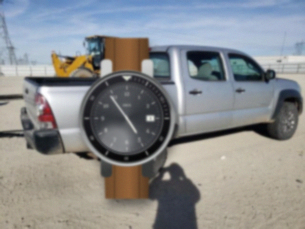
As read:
4,54
